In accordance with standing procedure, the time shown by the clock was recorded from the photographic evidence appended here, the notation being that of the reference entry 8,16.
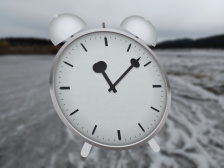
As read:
11,08
